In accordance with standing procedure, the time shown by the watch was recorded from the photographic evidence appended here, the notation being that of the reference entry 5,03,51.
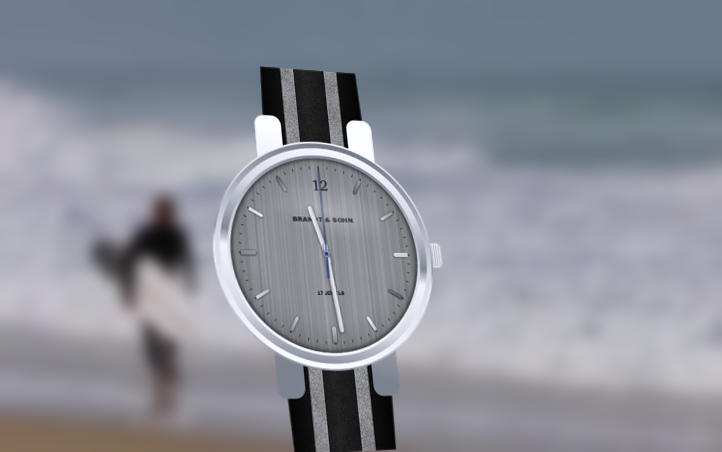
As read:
11,29,00
